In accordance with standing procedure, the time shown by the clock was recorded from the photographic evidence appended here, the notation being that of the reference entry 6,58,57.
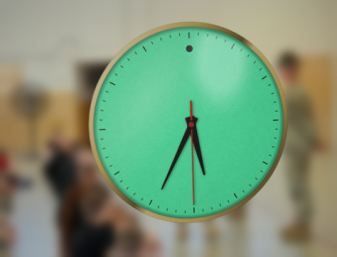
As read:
5,34,30
